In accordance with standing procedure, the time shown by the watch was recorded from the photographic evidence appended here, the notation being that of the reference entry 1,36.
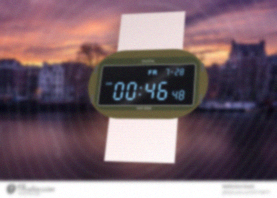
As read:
0,46
